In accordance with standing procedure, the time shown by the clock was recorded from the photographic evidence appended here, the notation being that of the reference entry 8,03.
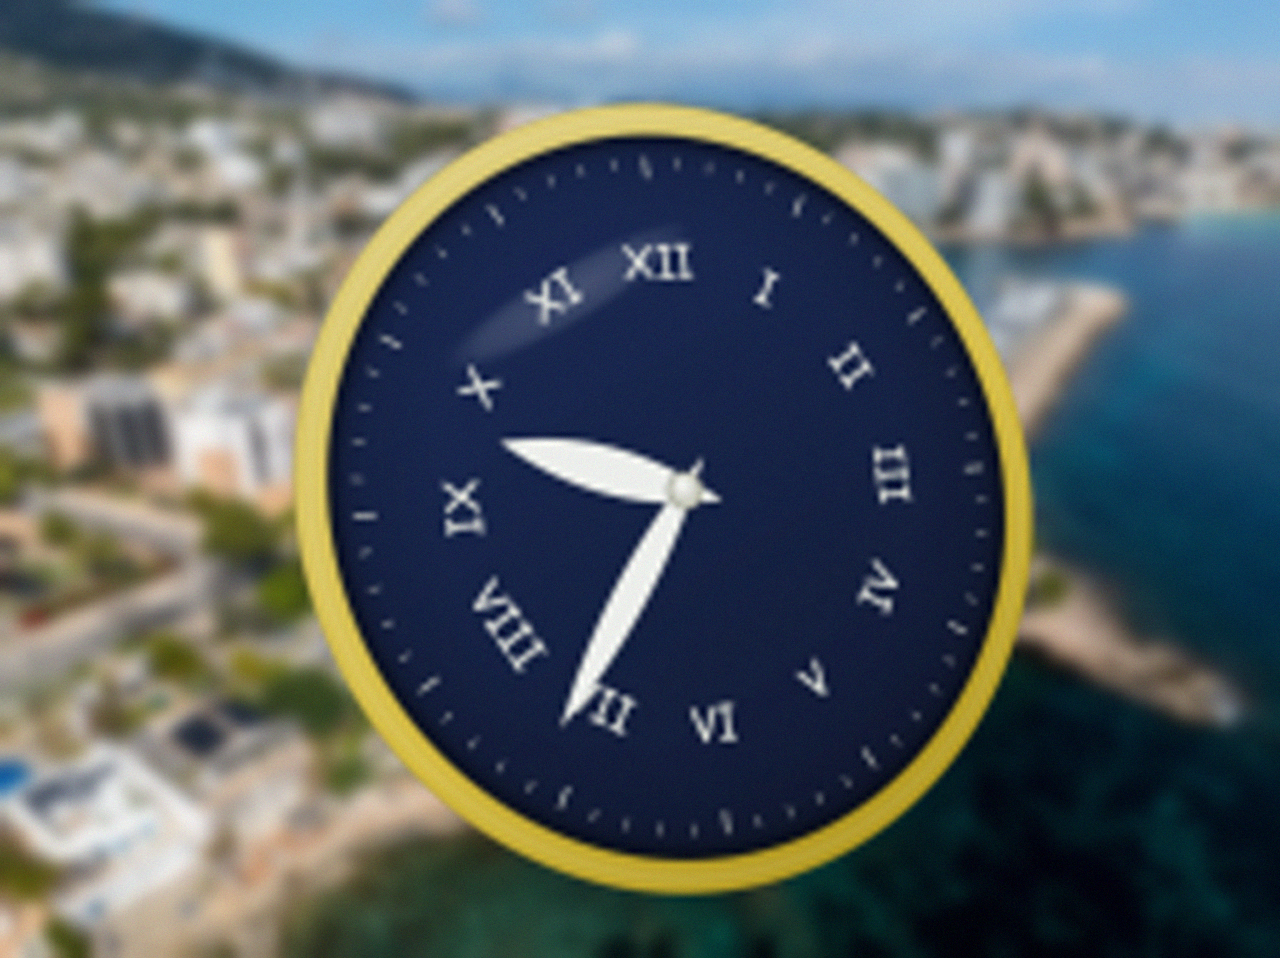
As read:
9,36
